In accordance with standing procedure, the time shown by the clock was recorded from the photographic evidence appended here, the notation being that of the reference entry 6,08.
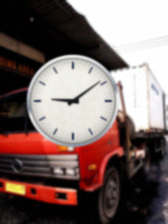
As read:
9,09
